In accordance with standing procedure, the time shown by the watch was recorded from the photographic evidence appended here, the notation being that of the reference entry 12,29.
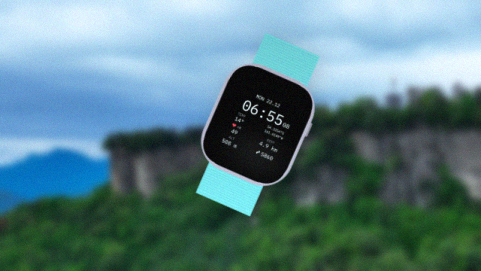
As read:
6,55
